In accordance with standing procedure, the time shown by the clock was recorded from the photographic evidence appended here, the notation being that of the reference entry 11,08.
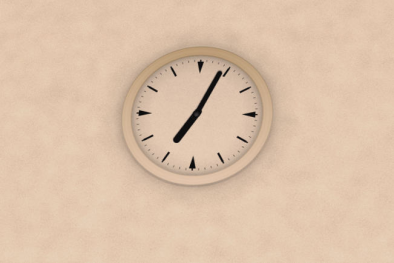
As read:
7,04
